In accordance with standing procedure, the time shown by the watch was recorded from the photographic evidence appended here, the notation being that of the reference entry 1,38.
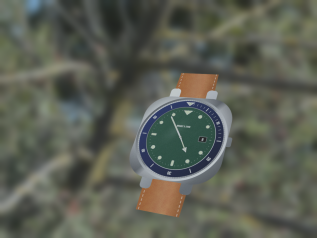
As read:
4,54
